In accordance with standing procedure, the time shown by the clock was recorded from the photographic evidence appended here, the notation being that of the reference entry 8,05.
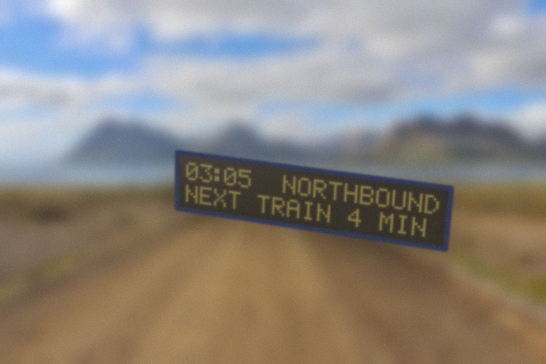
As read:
3,05
